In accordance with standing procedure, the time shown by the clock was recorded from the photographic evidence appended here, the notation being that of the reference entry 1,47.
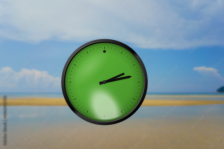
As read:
2,13
